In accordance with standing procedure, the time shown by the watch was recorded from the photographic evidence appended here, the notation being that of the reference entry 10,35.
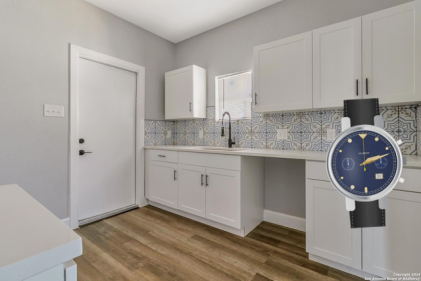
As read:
2,12
